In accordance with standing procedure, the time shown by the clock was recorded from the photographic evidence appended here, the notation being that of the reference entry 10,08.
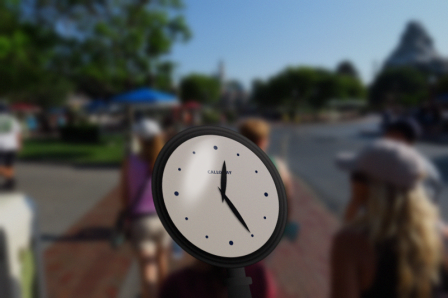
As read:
12,25
